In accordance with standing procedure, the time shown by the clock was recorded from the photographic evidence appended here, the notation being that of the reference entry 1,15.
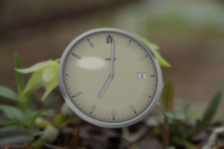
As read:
7,01
